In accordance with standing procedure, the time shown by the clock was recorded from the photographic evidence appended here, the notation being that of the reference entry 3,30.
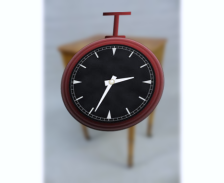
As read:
2,34
